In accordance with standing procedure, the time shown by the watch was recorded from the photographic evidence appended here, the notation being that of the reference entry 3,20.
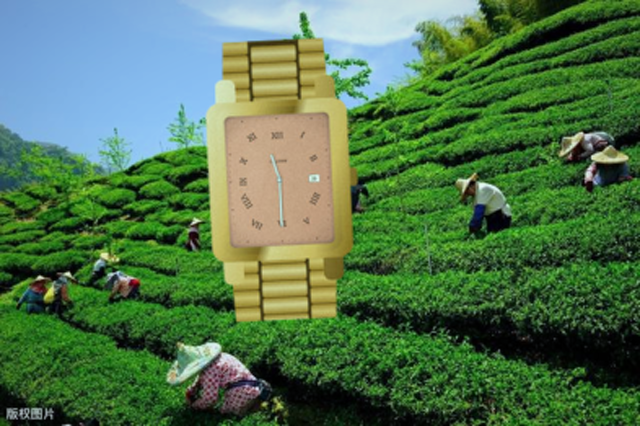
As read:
11,30
